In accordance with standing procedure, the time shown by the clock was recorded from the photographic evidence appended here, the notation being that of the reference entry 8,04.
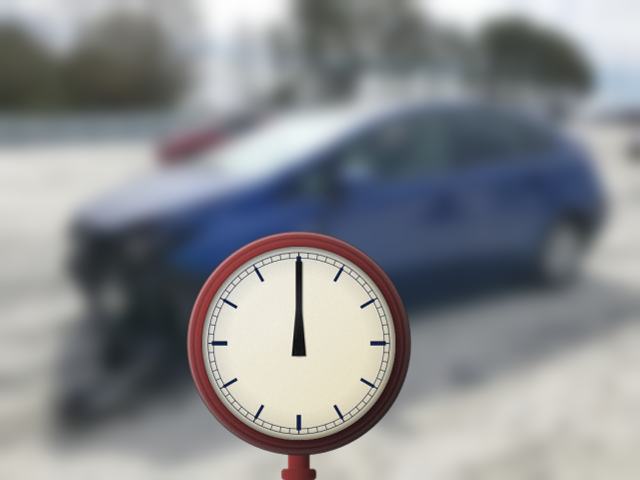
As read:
12,00
